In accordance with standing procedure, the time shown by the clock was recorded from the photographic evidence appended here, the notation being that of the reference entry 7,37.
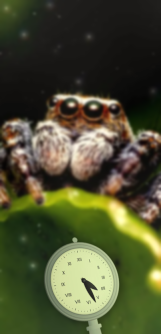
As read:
4,27
